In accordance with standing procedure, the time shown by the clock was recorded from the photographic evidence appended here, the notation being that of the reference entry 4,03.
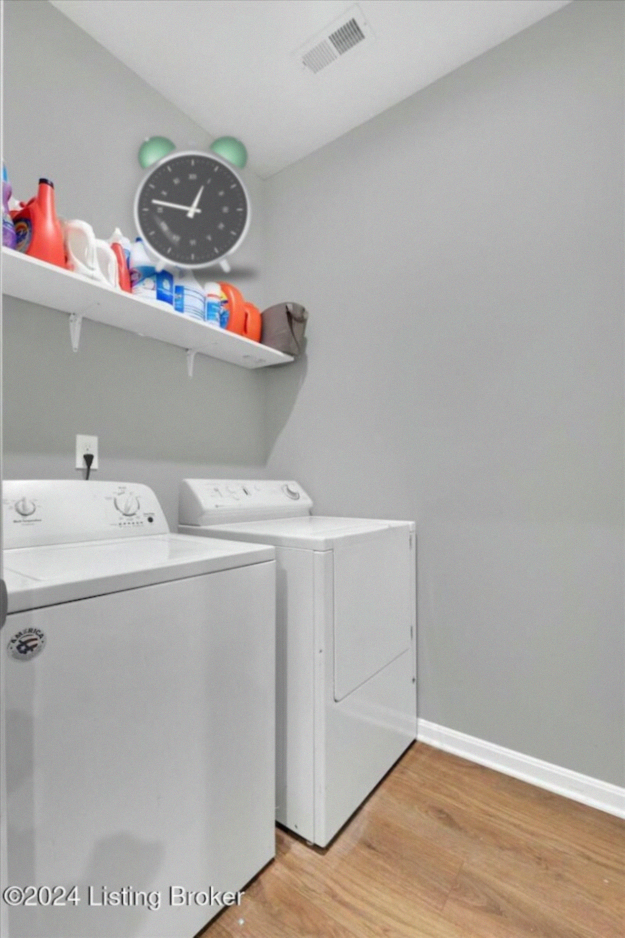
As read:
12,47
